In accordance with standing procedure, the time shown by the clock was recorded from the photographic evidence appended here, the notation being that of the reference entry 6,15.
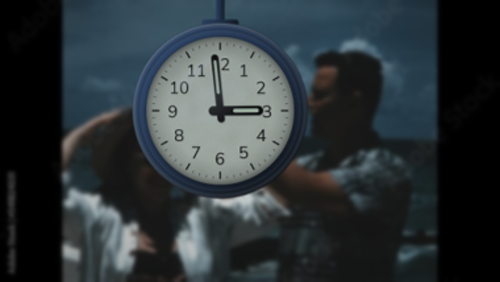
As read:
2,59
